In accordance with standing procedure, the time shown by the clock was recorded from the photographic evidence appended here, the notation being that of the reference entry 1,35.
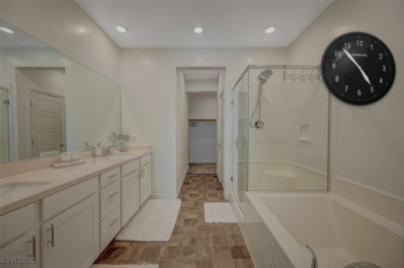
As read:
4,53
